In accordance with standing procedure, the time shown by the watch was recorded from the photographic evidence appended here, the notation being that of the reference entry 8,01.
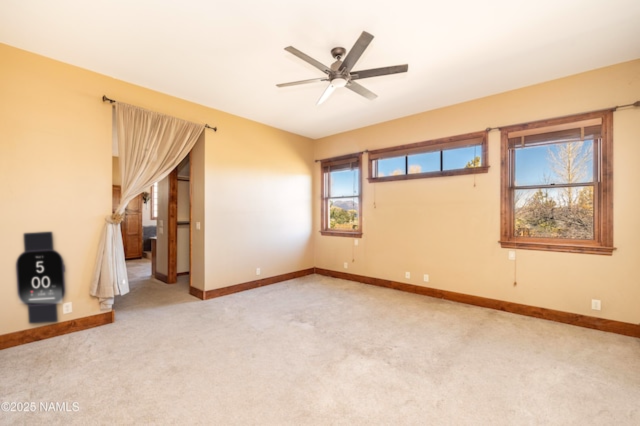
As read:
5,00
